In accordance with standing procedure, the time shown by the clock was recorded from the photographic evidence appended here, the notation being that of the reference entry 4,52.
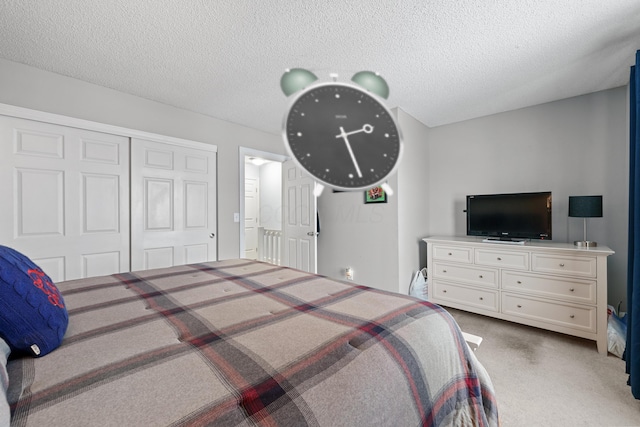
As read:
2,28
